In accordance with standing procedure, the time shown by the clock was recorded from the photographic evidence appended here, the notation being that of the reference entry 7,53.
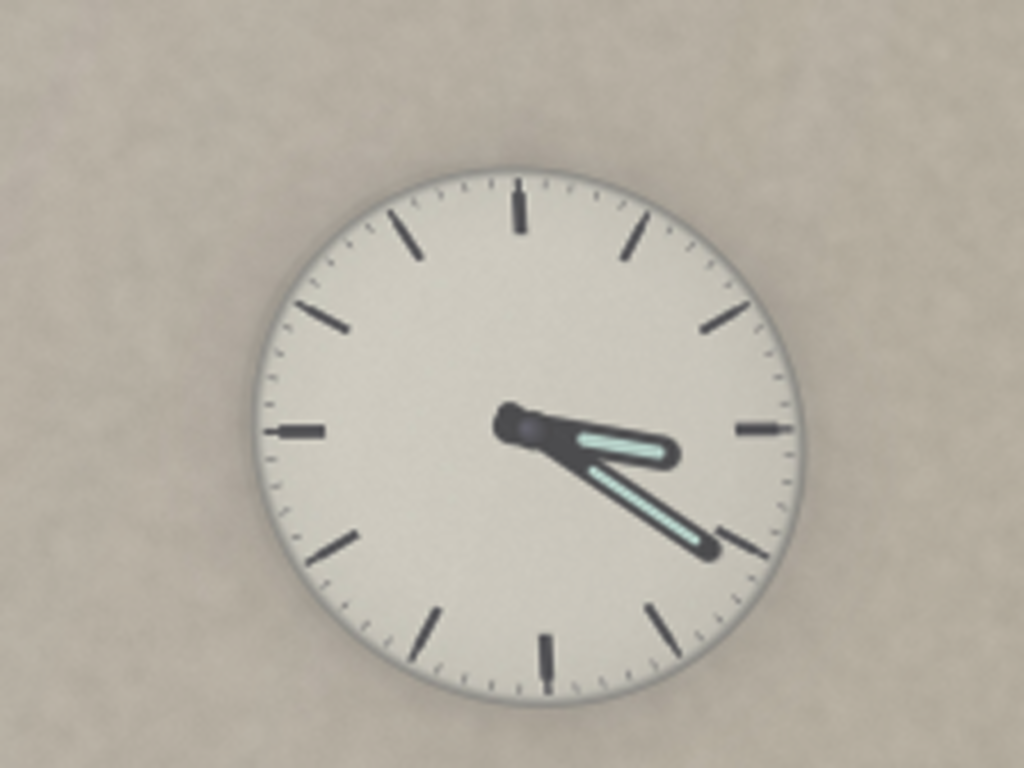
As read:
3,21
